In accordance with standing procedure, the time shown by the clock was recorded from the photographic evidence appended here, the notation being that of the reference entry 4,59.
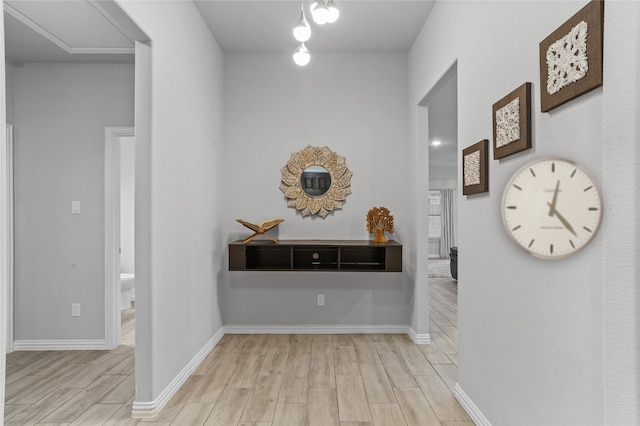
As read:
12,23
